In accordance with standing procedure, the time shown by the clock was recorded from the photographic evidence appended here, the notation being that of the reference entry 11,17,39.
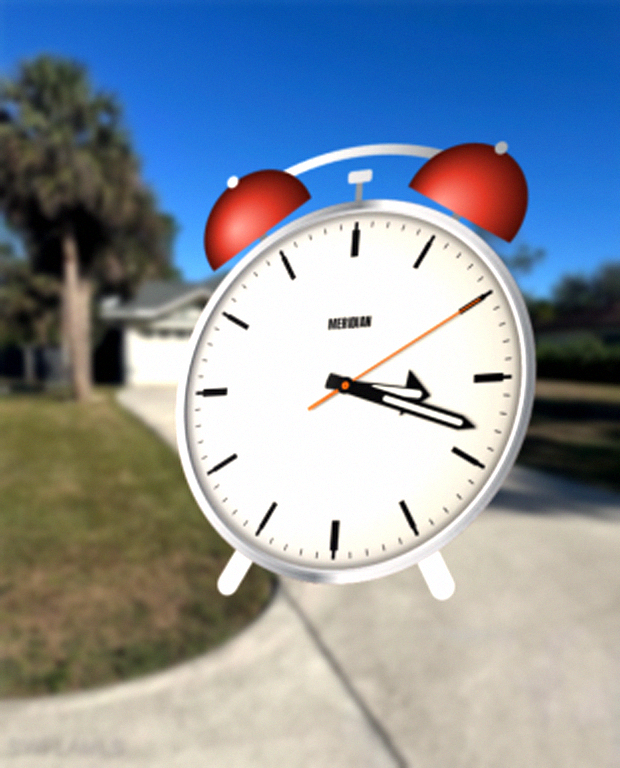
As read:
3,18,10
